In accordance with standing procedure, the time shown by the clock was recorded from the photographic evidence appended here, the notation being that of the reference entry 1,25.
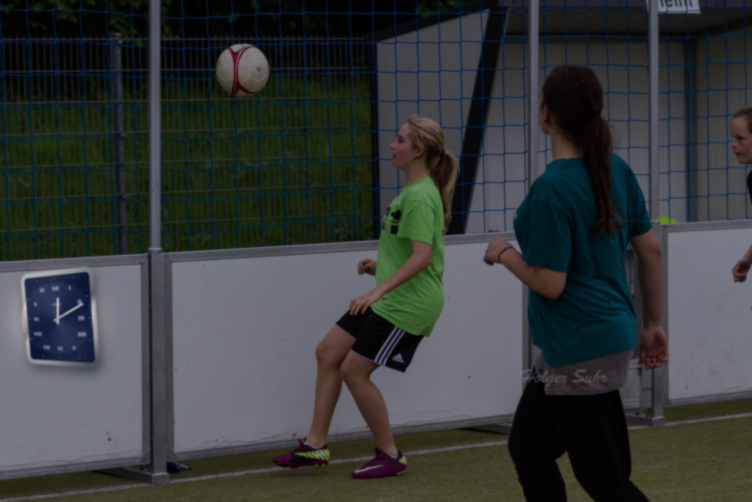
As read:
12,11
